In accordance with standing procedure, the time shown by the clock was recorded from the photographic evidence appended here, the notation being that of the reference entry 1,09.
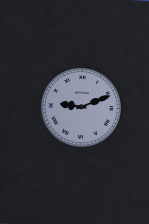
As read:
9,11
